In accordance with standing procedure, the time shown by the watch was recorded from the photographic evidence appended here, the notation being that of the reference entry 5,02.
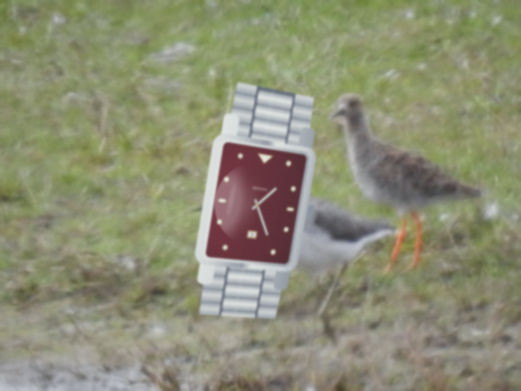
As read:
1,25
